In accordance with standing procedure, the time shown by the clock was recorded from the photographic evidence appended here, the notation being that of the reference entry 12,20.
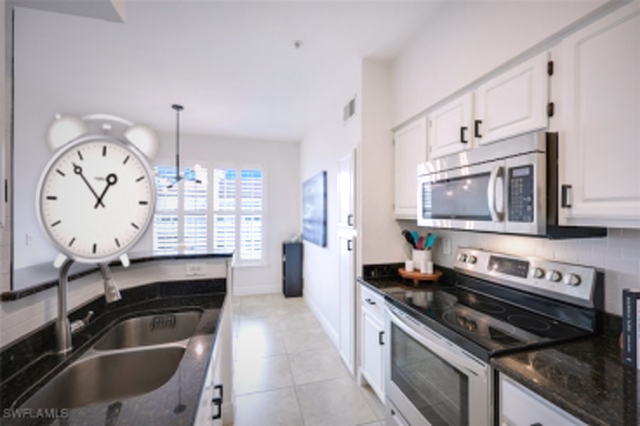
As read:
12,53
